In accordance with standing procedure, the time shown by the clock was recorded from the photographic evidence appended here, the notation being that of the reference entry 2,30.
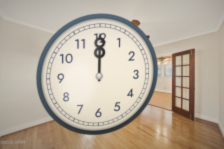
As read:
12,00
